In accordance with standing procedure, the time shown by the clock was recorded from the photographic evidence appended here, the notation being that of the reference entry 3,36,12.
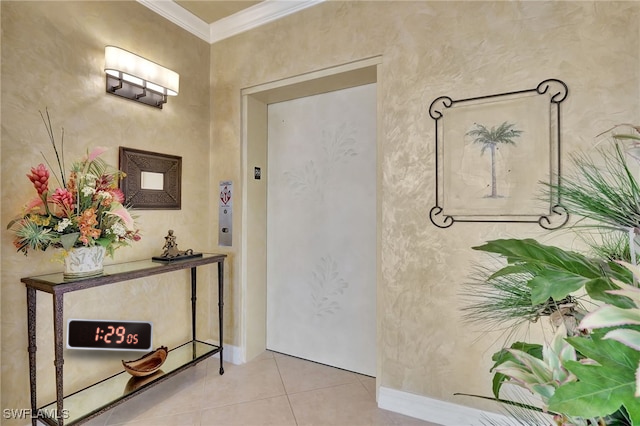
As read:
1,29,05
